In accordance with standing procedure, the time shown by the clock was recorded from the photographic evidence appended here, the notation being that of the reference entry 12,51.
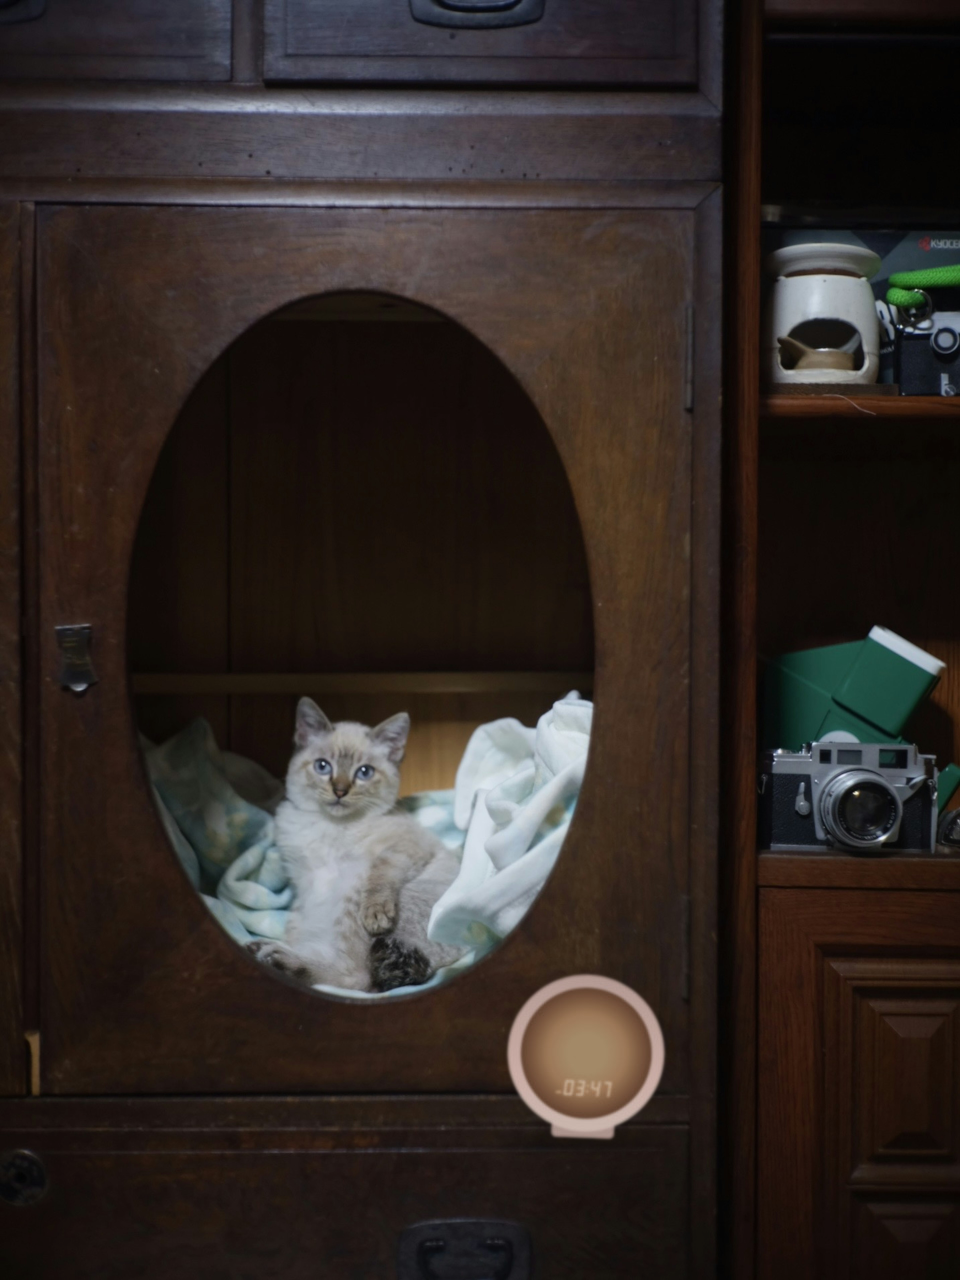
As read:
3,47
